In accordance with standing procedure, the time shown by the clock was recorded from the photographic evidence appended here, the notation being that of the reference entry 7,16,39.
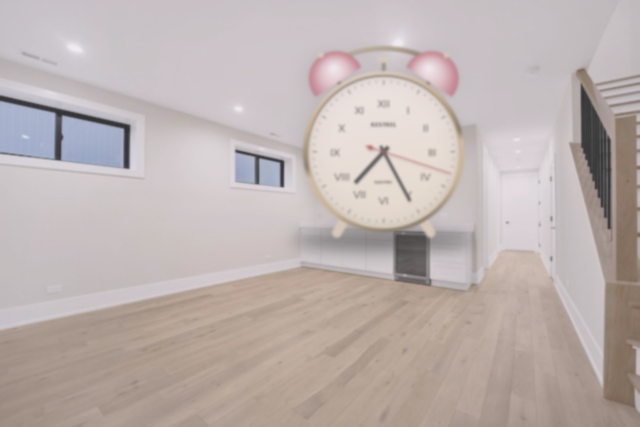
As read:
7,25,18
